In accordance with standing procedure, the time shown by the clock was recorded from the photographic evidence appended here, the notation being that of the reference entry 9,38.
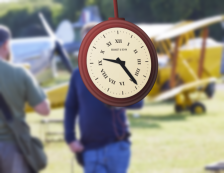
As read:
9,24
